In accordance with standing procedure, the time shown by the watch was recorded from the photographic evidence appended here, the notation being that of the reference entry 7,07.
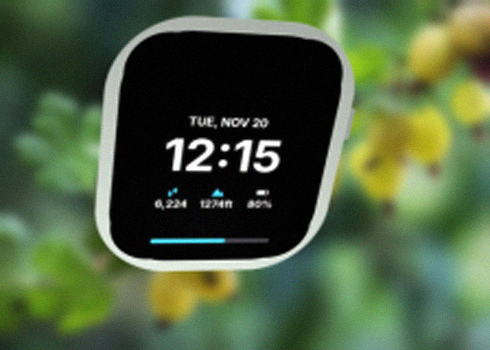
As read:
12,15
